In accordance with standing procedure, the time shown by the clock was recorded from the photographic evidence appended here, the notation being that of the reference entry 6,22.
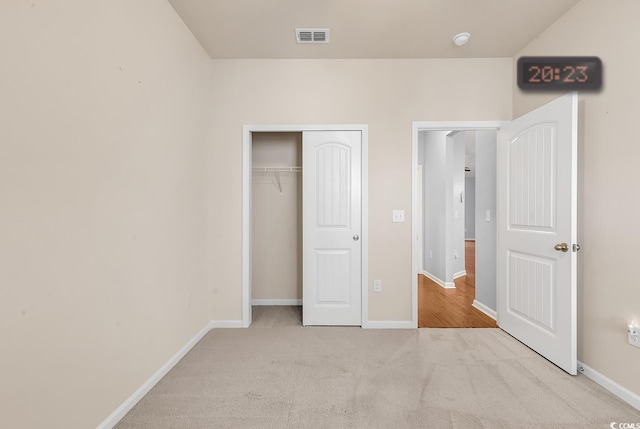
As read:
20,23
